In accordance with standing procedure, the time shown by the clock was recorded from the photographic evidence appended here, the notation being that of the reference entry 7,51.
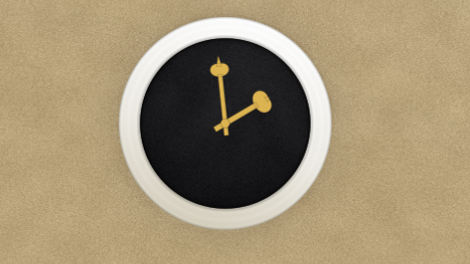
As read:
1,59
